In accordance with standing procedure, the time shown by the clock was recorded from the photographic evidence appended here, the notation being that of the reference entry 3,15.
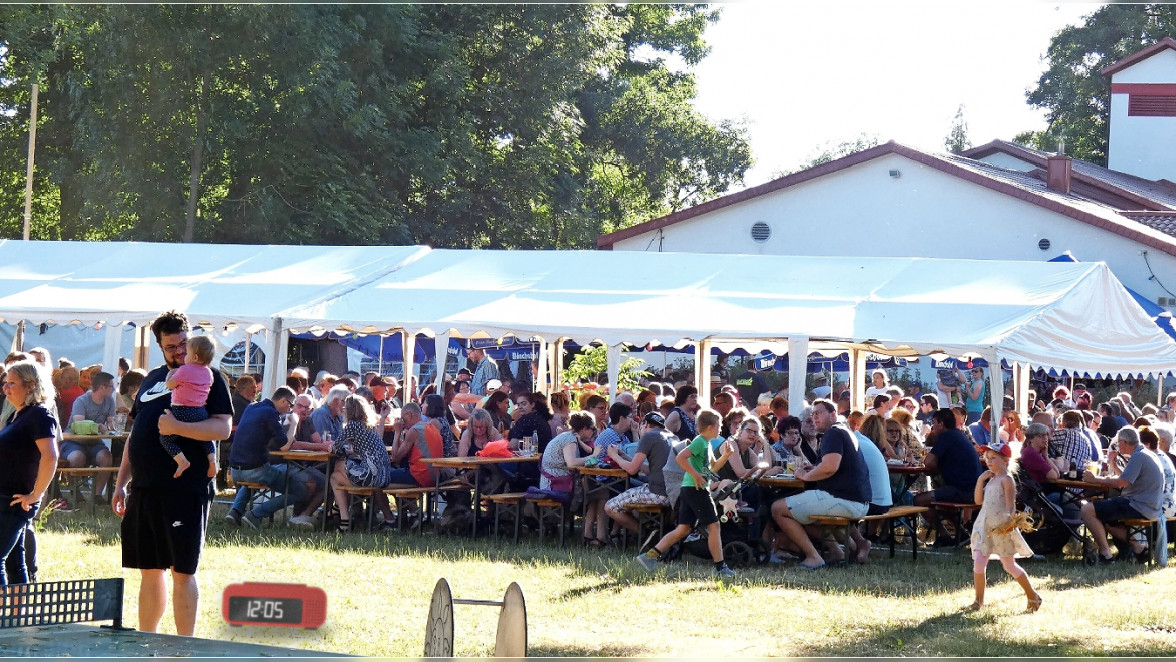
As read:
12,05
